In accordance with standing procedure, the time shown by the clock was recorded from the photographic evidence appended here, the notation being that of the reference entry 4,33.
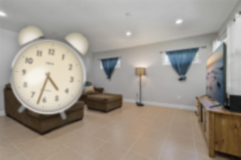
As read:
4,32
